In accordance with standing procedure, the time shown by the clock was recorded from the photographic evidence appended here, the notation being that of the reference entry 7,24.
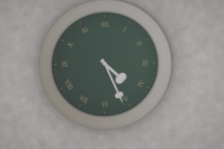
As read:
4,26
